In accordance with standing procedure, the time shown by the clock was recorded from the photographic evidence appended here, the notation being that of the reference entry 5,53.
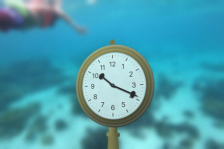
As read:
10,19
